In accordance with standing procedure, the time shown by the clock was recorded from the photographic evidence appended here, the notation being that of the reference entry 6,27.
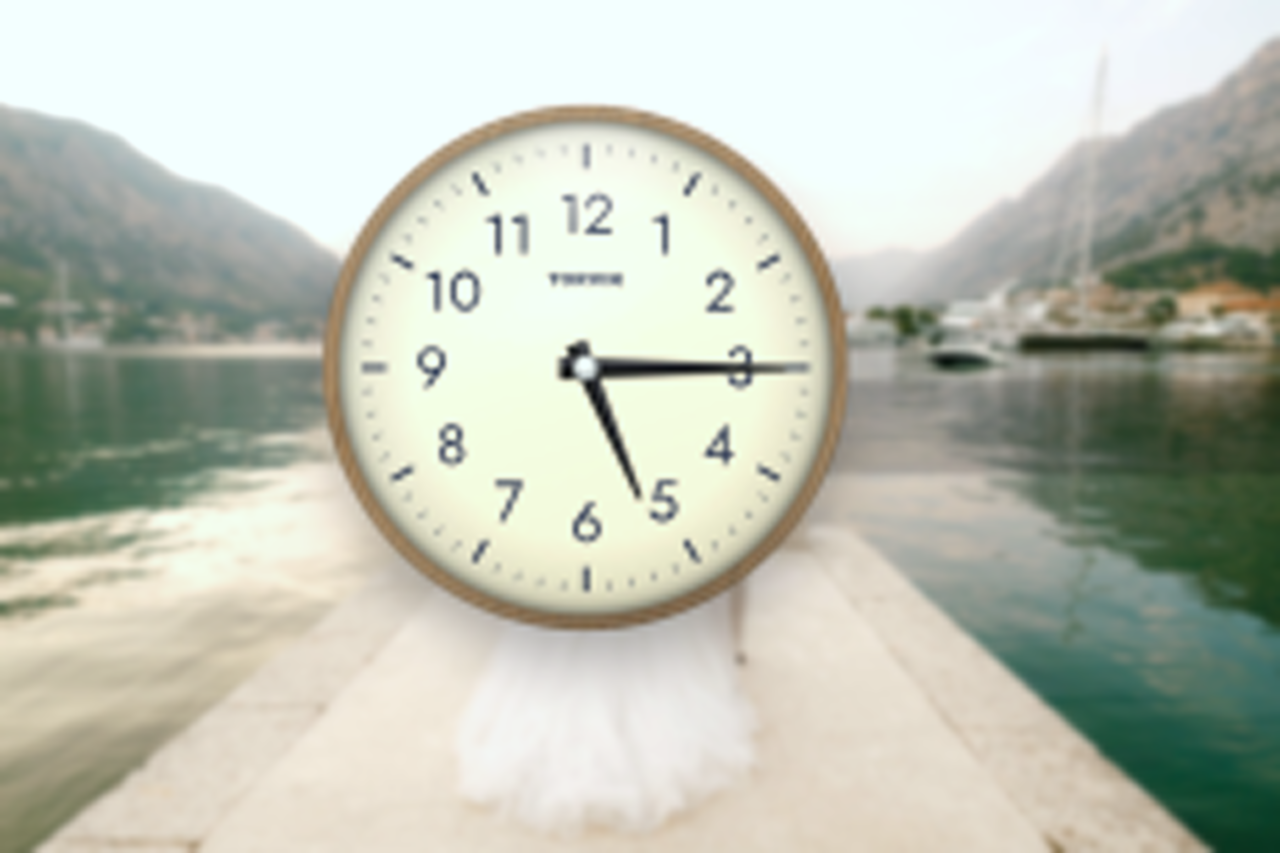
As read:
5,15
